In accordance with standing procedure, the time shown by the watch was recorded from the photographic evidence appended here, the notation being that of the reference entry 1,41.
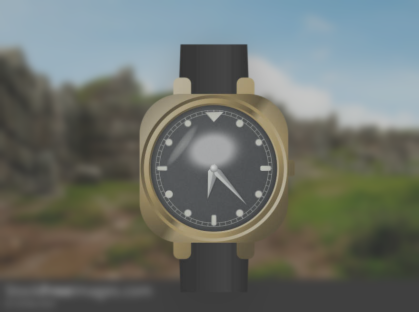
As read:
6,23
